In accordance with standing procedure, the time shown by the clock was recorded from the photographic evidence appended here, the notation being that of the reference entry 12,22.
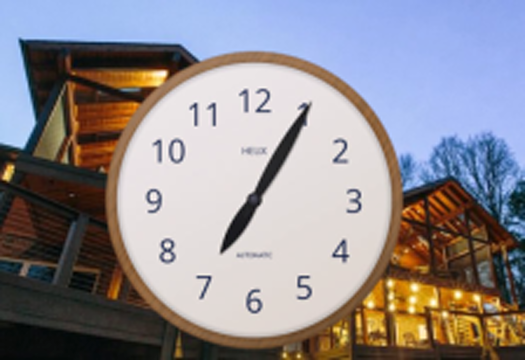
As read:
7,05
